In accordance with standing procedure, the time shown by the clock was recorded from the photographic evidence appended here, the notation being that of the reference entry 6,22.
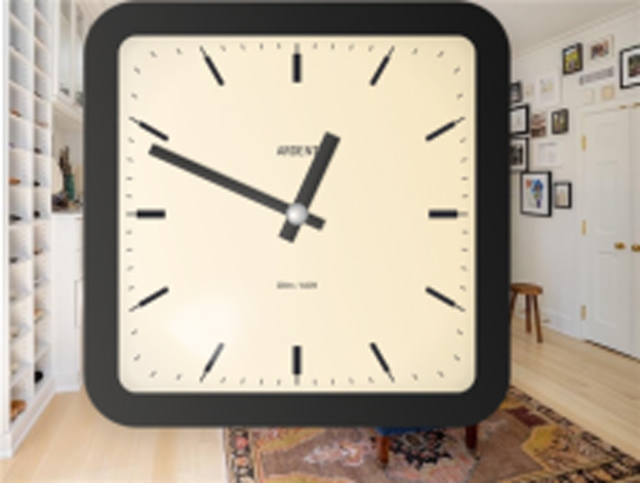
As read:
12,49
